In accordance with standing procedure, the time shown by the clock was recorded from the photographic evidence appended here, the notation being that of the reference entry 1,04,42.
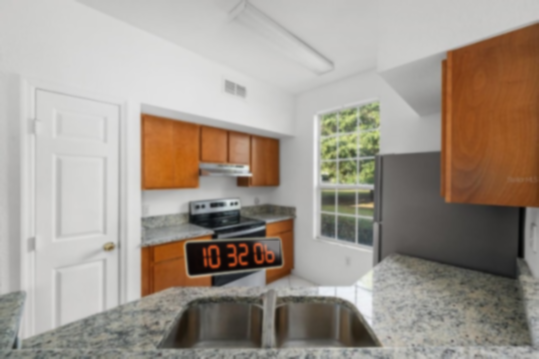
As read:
10,32,06
